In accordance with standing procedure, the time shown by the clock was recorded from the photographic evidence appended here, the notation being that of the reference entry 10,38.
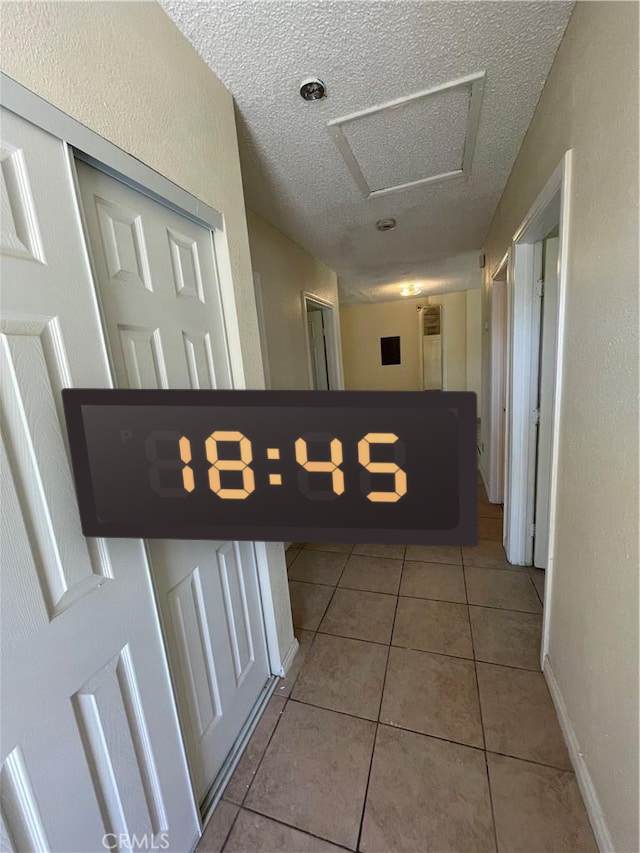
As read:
18,45
